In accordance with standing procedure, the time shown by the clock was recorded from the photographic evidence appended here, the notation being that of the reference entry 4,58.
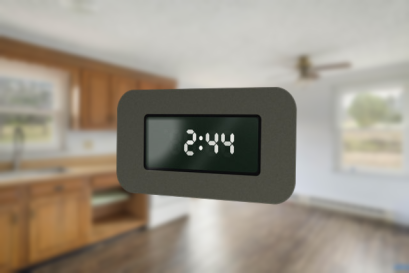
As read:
2,44
